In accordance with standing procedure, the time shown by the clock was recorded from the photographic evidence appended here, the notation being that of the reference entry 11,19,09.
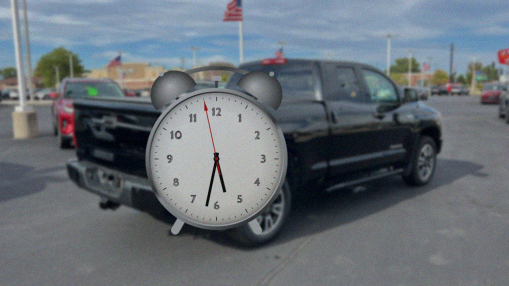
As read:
5,31,58
